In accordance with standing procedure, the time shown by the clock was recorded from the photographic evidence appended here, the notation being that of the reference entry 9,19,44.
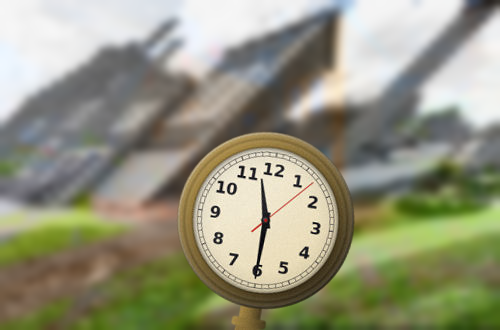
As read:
11,30,07
